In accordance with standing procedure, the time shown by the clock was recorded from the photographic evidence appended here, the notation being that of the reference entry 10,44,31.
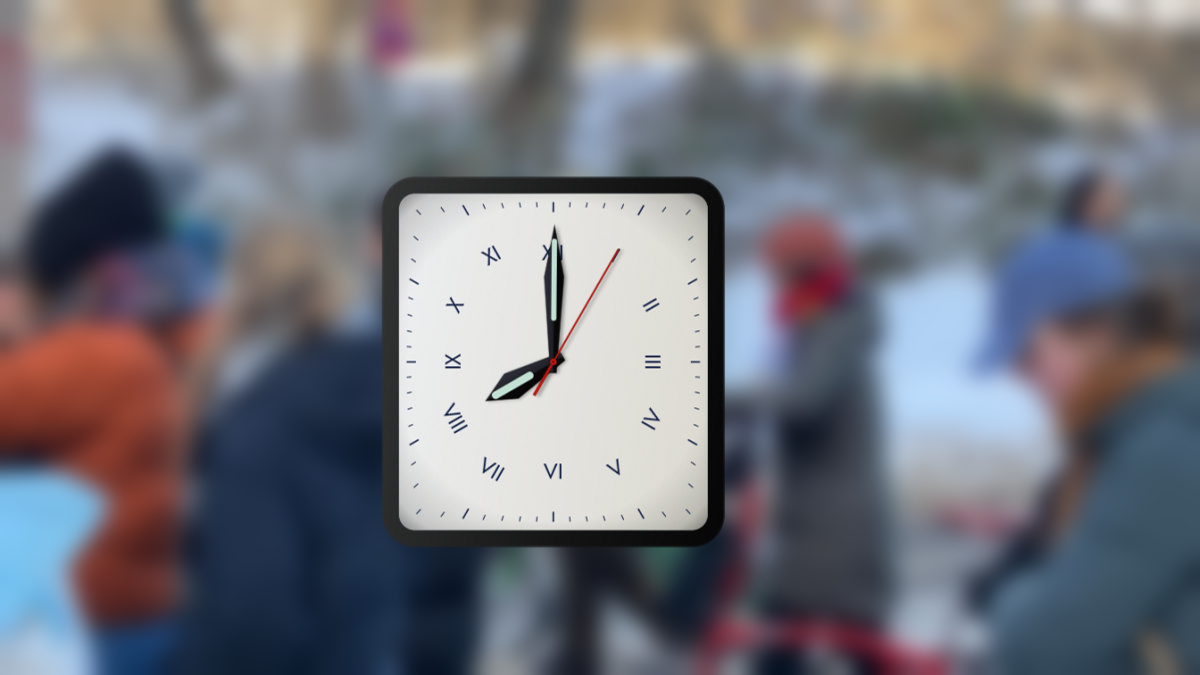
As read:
8,00,05
